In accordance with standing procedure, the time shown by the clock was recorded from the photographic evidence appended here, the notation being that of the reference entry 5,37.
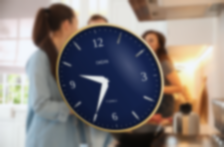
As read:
9,35
